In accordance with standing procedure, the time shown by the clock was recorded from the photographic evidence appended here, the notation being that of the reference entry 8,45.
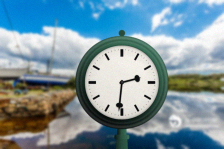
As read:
2,31
